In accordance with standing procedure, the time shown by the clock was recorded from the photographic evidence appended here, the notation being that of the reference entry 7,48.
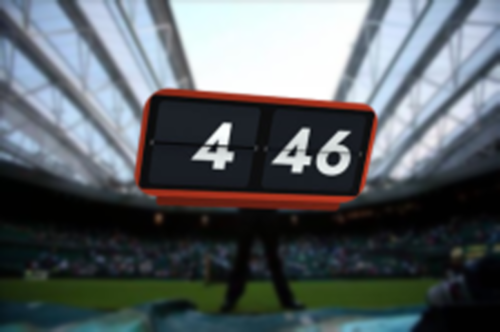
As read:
4,46
